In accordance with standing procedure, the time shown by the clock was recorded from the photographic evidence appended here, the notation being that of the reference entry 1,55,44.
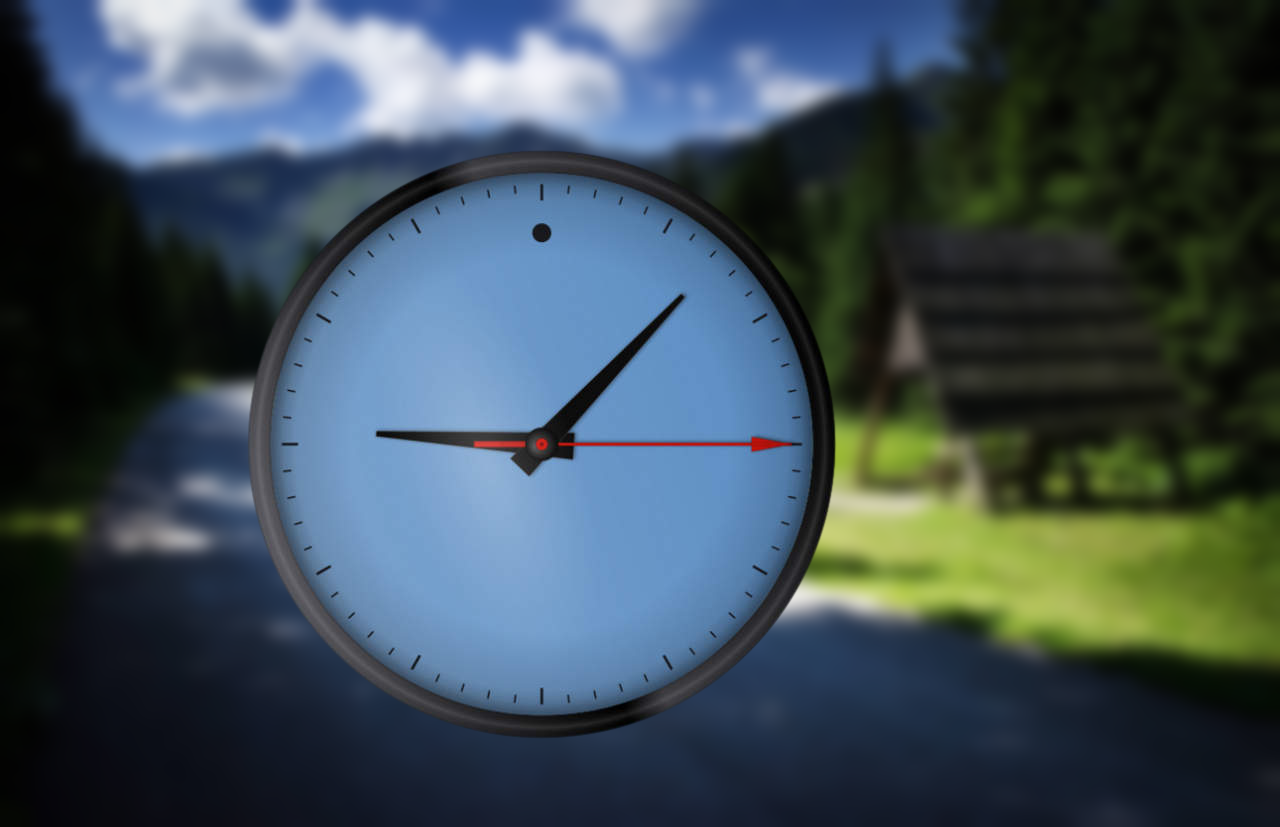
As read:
9,07,15
